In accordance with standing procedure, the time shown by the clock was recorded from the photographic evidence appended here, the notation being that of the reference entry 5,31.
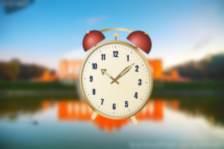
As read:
10,08
